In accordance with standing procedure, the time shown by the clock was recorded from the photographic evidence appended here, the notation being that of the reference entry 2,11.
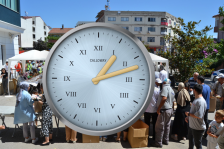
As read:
1,12
